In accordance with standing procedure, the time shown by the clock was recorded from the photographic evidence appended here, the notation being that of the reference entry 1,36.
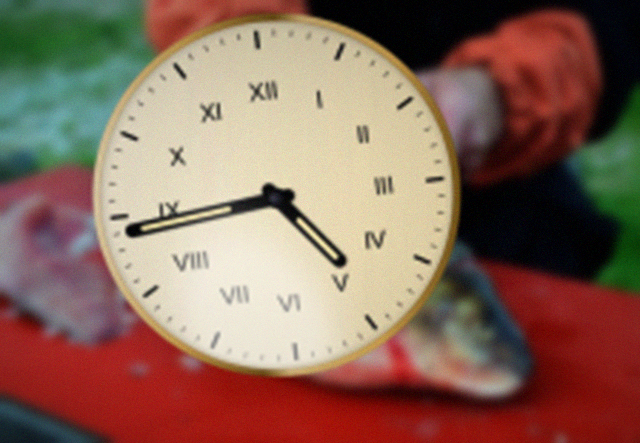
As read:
4,44
